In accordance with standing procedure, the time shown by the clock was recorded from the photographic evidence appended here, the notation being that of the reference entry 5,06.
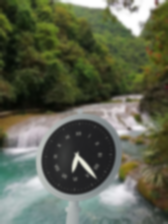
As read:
6,23
